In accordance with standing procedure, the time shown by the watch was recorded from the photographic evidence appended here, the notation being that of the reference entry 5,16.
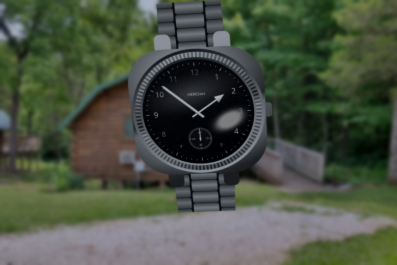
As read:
1,52
